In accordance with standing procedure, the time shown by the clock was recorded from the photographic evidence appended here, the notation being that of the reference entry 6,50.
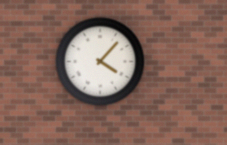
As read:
4,07
